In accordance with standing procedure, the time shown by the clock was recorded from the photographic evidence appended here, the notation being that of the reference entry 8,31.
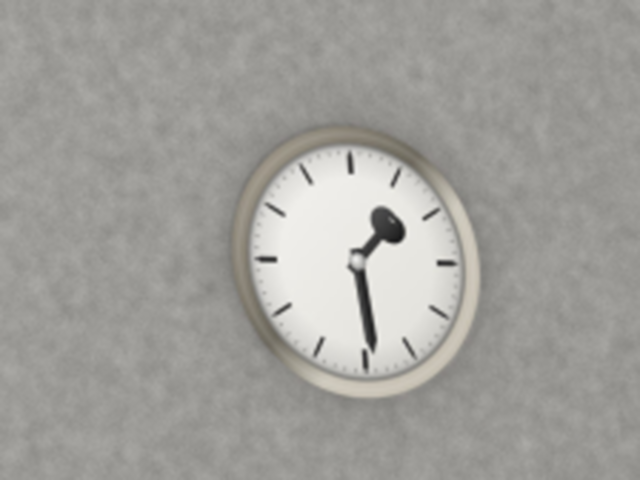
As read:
1,29
